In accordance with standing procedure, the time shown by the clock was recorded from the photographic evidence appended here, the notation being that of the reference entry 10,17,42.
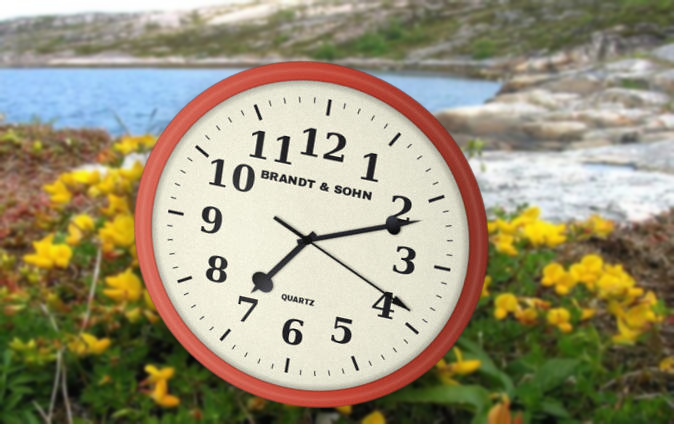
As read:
7,11,19
